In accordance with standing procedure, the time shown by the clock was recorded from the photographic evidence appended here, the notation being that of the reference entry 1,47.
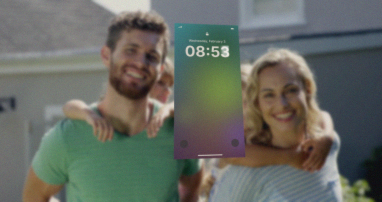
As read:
8,53
